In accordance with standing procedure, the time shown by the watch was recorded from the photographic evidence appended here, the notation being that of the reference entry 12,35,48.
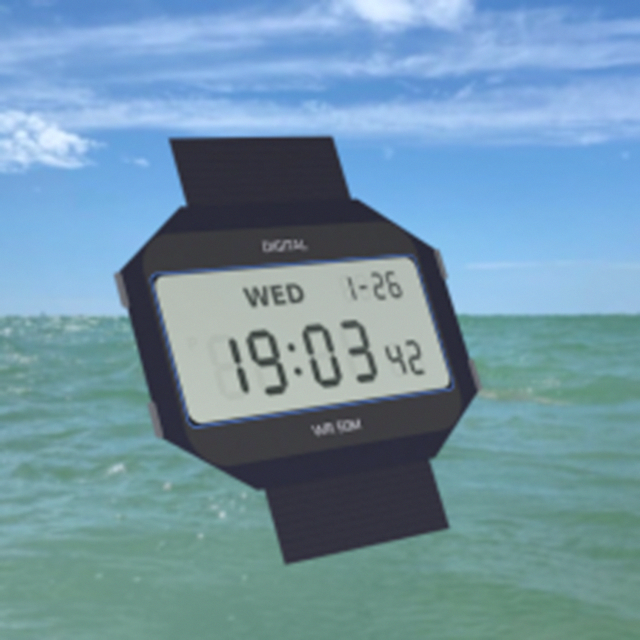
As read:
19,03,42
